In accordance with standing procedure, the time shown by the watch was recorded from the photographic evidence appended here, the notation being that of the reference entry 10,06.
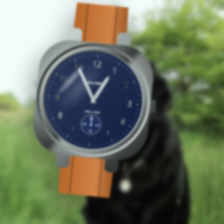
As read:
12,55
